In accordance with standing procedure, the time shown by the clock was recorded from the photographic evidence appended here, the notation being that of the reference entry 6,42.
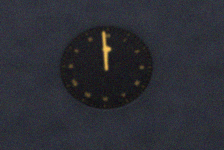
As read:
11,59
